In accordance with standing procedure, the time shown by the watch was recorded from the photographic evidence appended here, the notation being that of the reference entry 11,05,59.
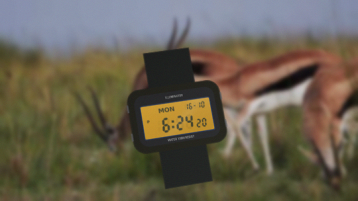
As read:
6,24,20
